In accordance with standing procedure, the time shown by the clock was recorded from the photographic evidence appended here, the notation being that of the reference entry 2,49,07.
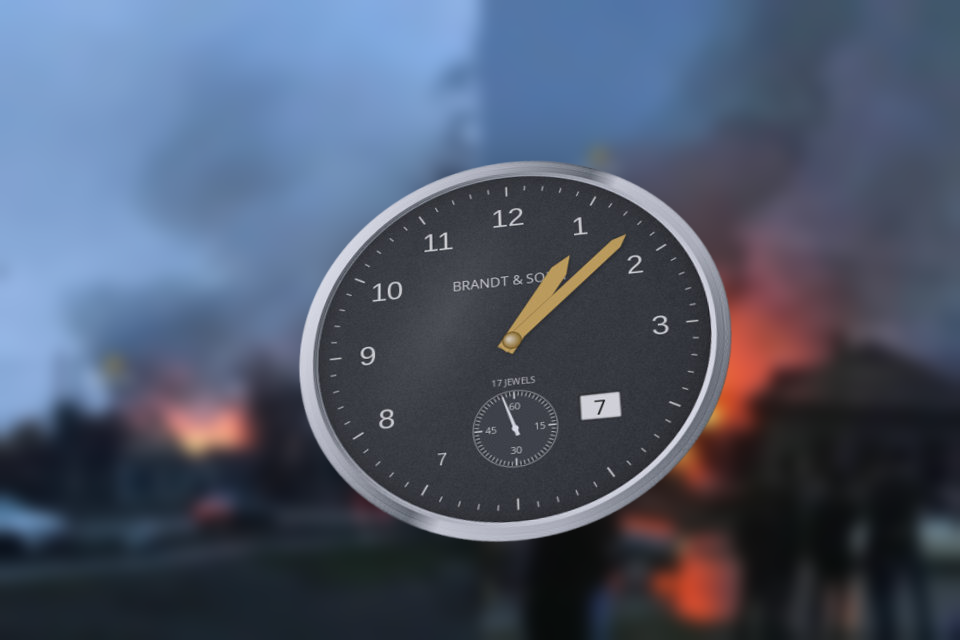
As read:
1,07,57
